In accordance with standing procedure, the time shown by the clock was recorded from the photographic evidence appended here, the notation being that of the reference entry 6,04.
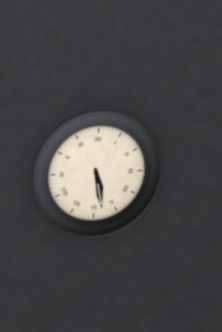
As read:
5,28
